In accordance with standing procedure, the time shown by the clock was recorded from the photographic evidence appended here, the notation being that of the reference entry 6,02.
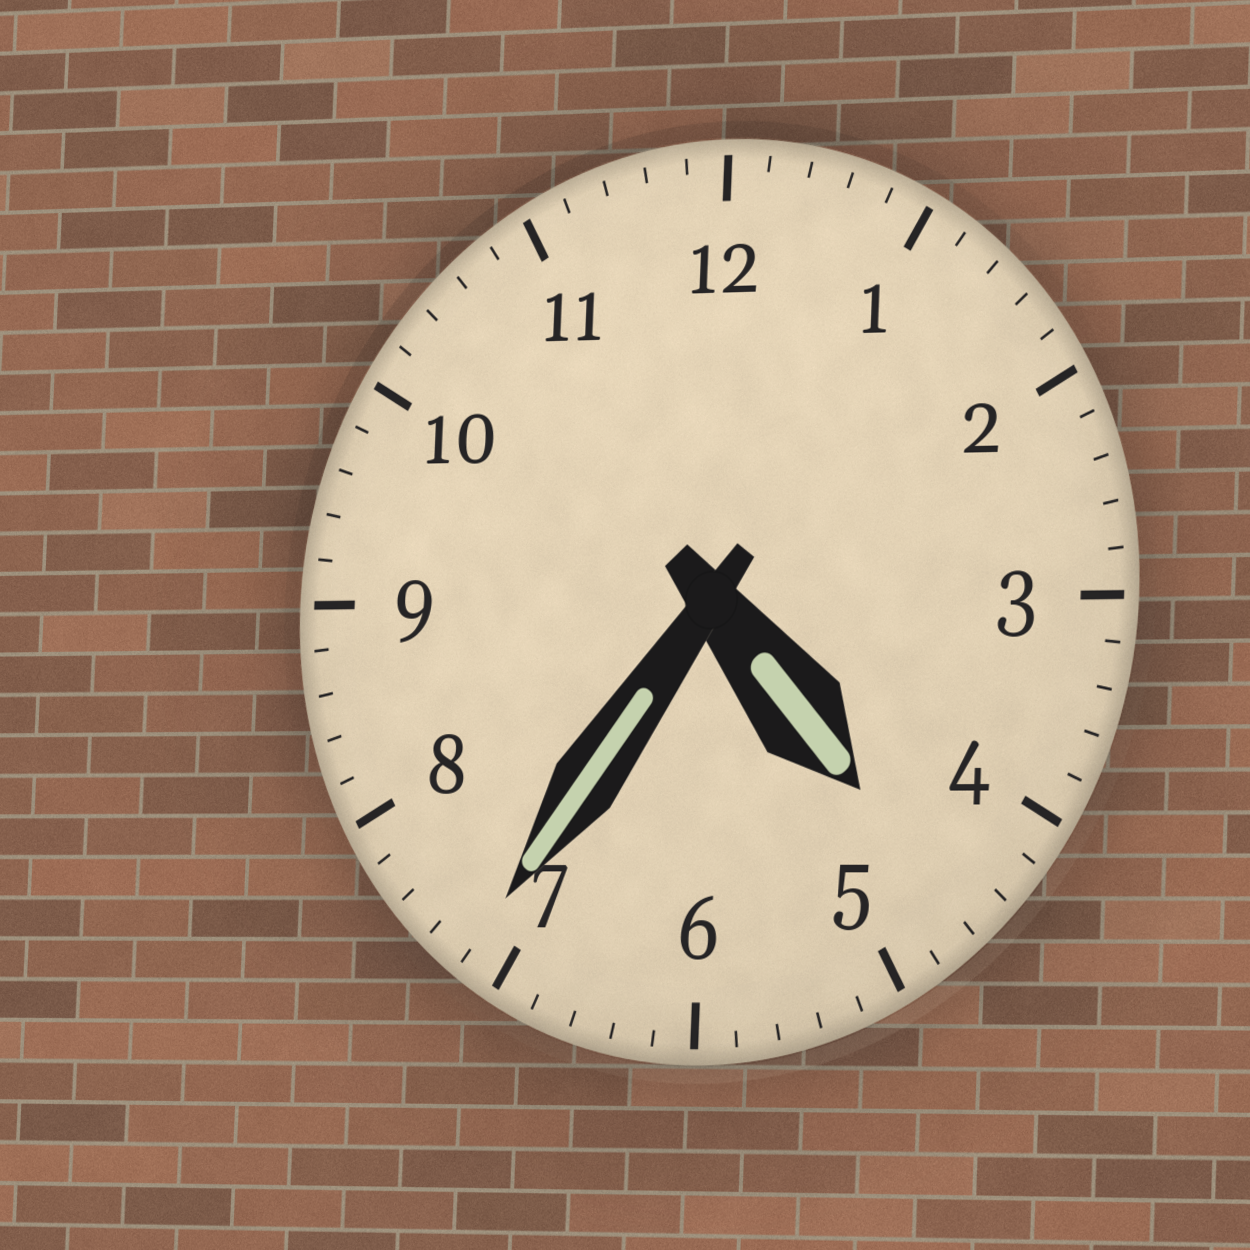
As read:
4,36
